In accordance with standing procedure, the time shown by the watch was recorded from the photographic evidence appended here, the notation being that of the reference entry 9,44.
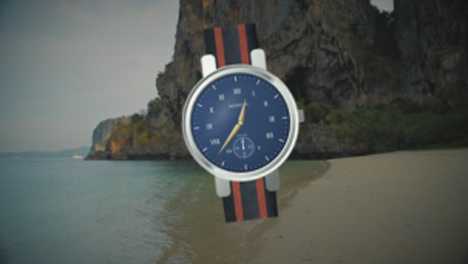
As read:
12,37
